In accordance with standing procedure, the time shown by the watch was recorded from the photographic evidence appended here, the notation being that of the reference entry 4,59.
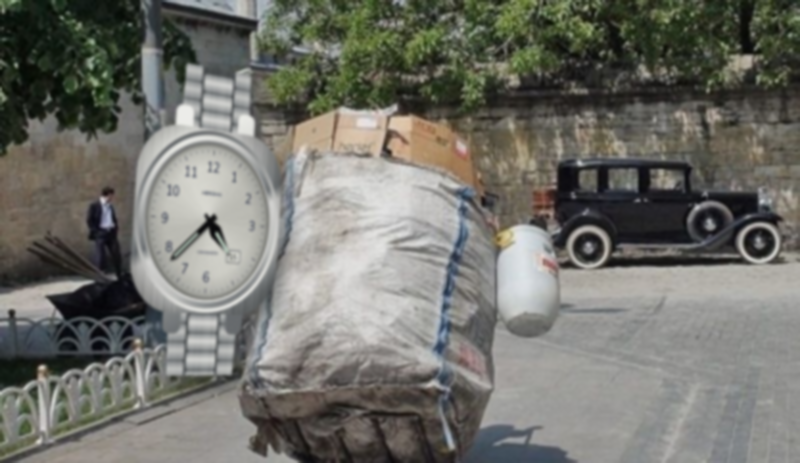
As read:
4,38
